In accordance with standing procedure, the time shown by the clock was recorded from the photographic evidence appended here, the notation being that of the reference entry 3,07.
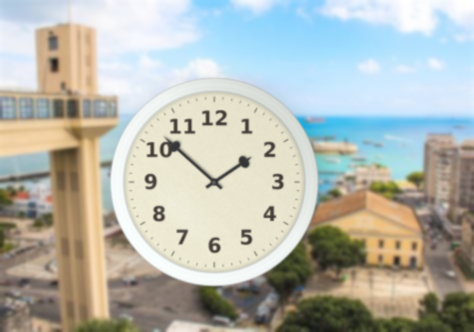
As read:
1,52
